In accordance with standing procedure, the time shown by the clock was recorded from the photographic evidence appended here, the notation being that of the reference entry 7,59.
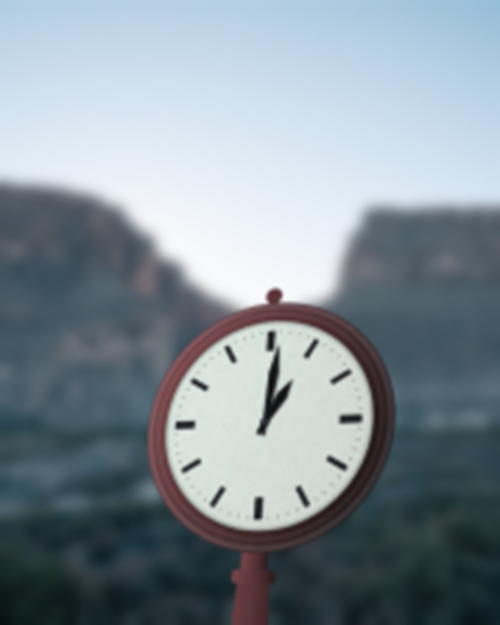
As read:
1,01
